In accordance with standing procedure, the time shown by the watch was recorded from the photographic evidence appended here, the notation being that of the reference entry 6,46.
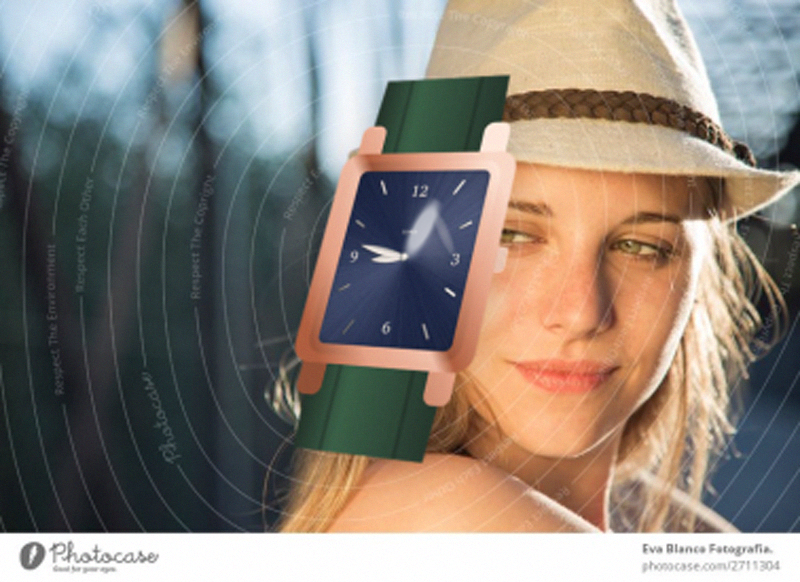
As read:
8,47
